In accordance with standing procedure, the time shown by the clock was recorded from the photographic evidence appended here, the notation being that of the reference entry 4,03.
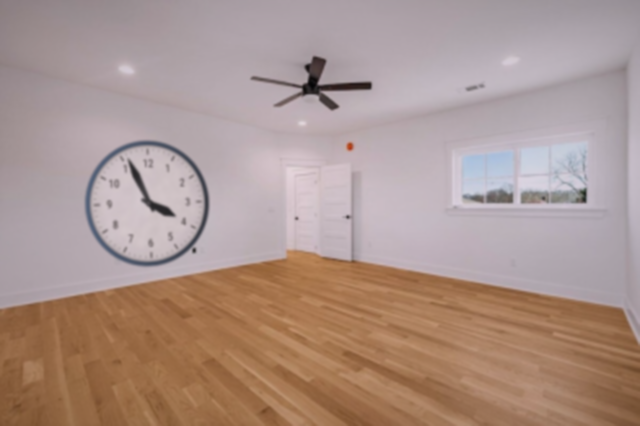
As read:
3,56
